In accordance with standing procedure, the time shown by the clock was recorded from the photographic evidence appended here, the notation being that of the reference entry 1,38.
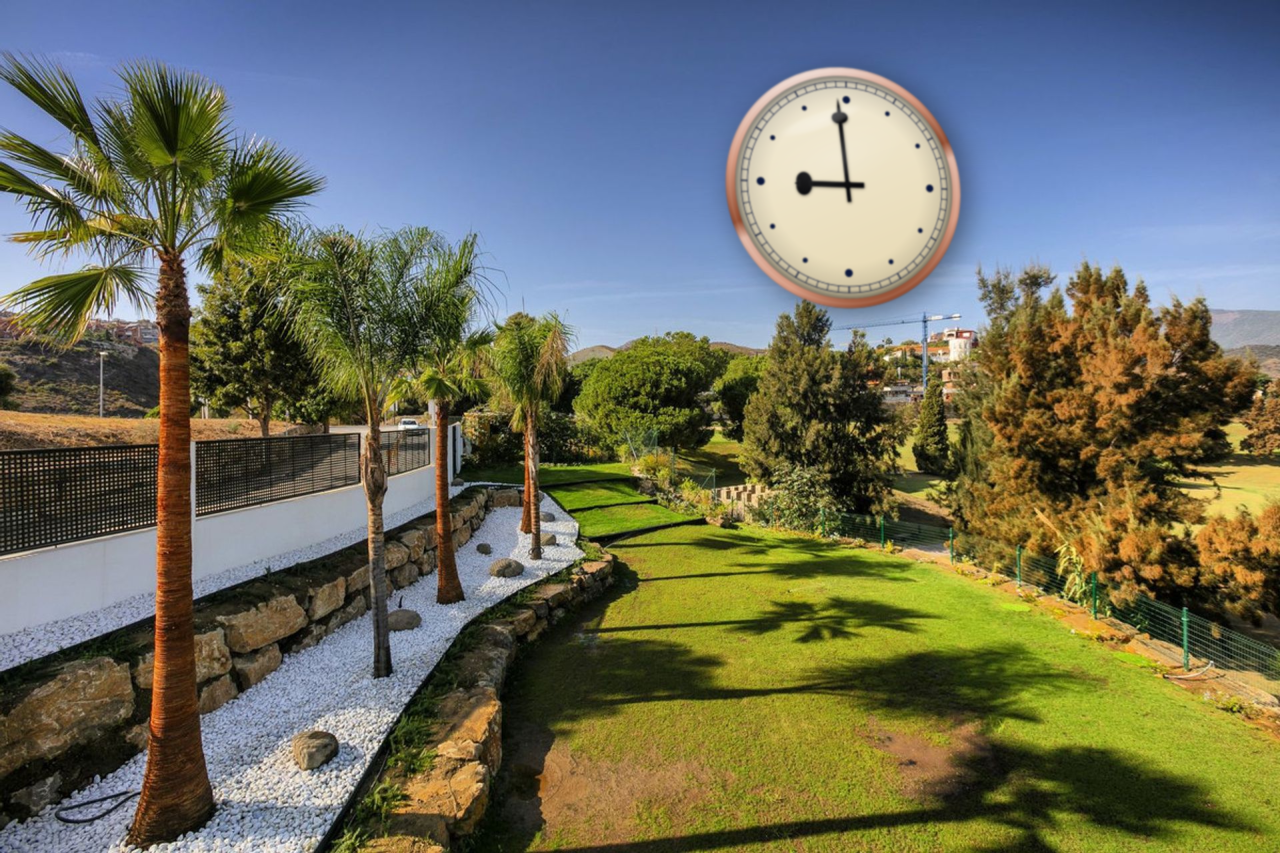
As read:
8,59
